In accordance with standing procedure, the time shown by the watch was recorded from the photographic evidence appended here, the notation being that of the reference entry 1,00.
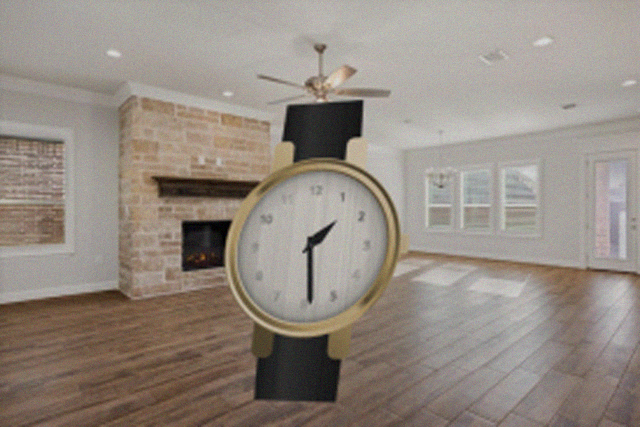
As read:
1,29
